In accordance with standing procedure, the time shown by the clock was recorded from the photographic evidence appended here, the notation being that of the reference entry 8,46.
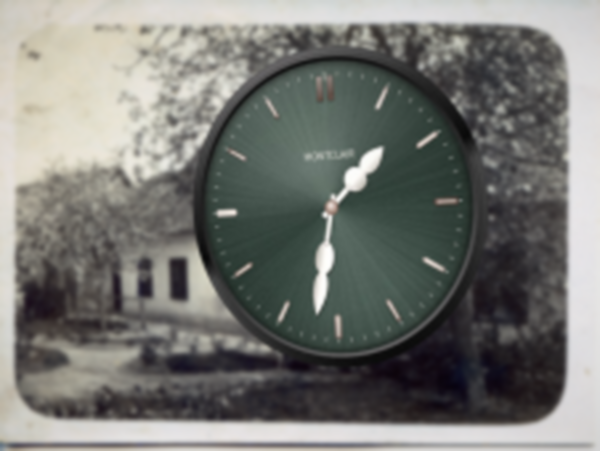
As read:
1,32
